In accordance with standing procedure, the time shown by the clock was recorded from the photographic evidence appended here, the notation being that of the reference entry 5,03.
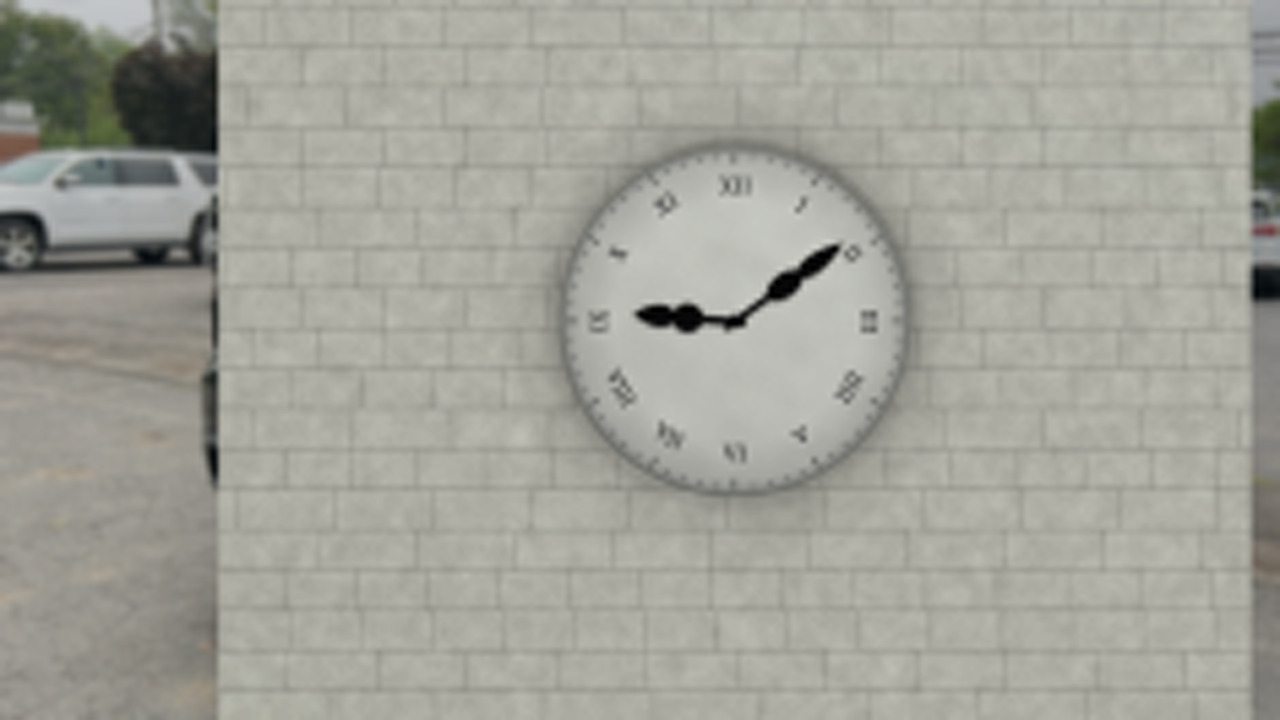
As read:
9,09
